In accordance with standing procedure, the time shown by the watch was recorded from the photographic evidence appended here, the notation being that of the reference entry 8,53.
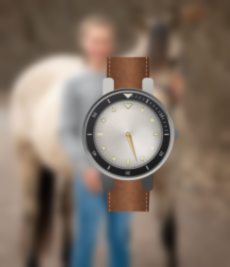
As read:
5,27
